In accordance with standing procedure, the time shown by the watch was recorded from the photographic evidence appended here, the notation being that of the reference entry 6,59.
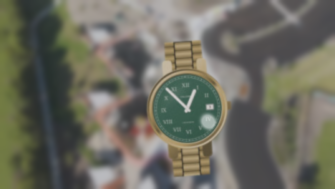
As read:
12,53
